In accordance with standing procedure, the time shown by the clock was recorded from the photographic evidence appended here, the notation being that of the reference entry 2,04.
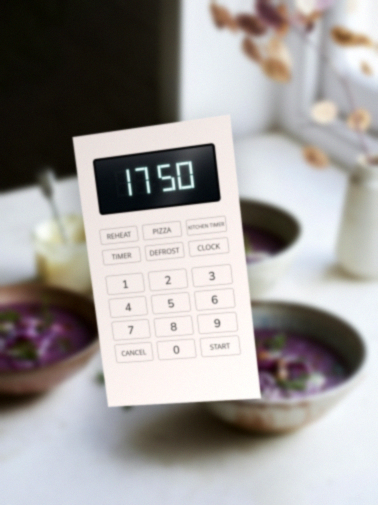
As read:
17,50
